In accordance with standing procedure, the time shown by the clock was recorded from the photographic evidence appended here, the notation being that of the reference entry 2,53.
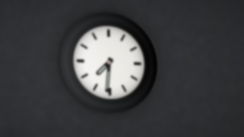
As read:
7,31
